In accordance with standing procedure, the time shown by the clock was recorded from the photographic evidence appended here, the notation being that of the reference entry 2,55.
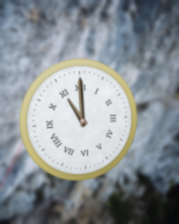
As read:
11,00
